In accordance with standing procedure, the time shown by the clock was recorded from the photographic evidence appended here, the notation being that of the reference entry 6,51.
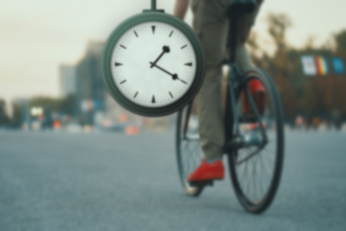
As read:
1,20
